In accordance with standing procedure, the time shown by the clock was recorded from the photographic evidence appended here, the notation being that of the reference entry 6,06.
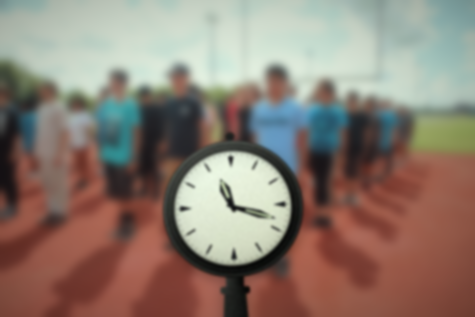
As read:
11,18
